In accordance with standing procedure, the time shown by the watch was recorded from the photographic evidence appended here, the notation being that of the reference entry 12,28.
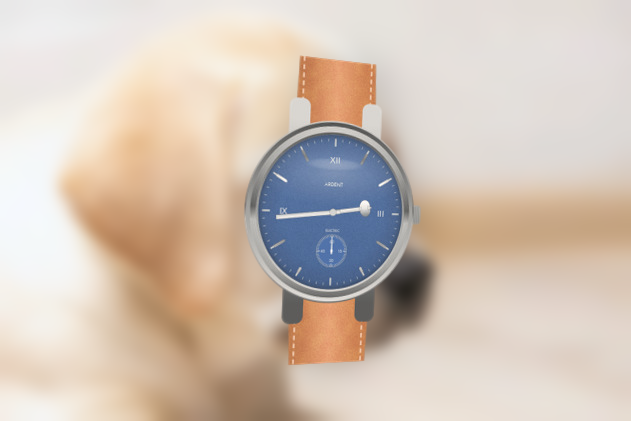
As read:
2,44
